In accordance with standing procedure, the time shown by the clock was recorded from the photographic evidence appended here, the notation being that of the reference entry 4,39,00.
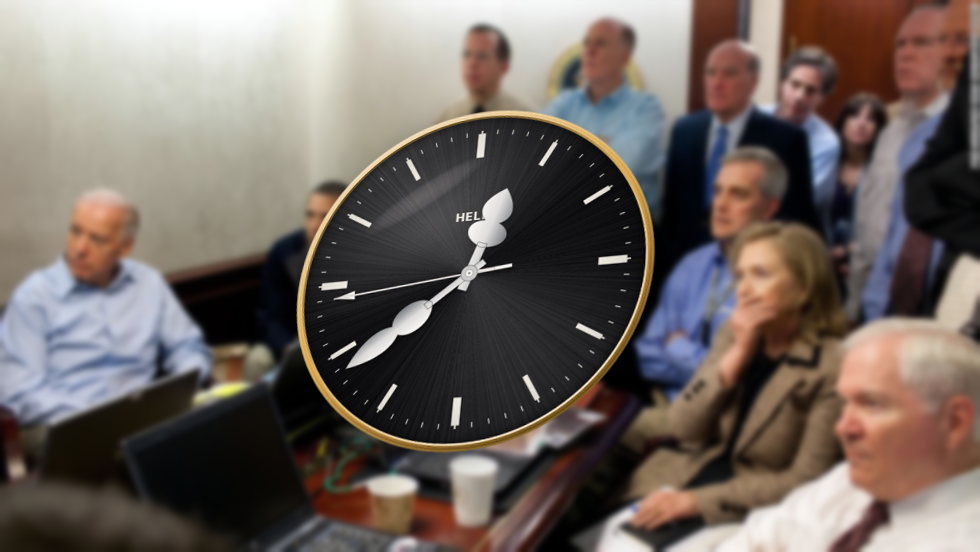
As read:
12,38,44
